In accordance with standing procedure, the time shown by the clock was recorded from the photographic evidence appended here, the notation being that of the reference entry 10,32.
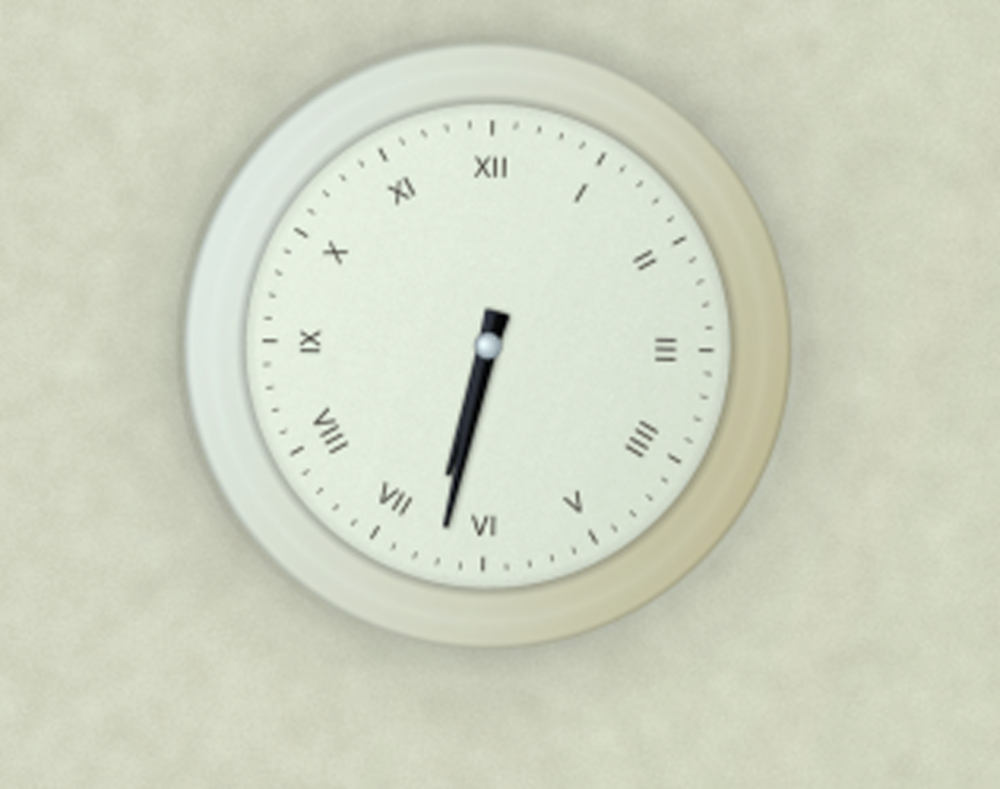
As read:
6,32
